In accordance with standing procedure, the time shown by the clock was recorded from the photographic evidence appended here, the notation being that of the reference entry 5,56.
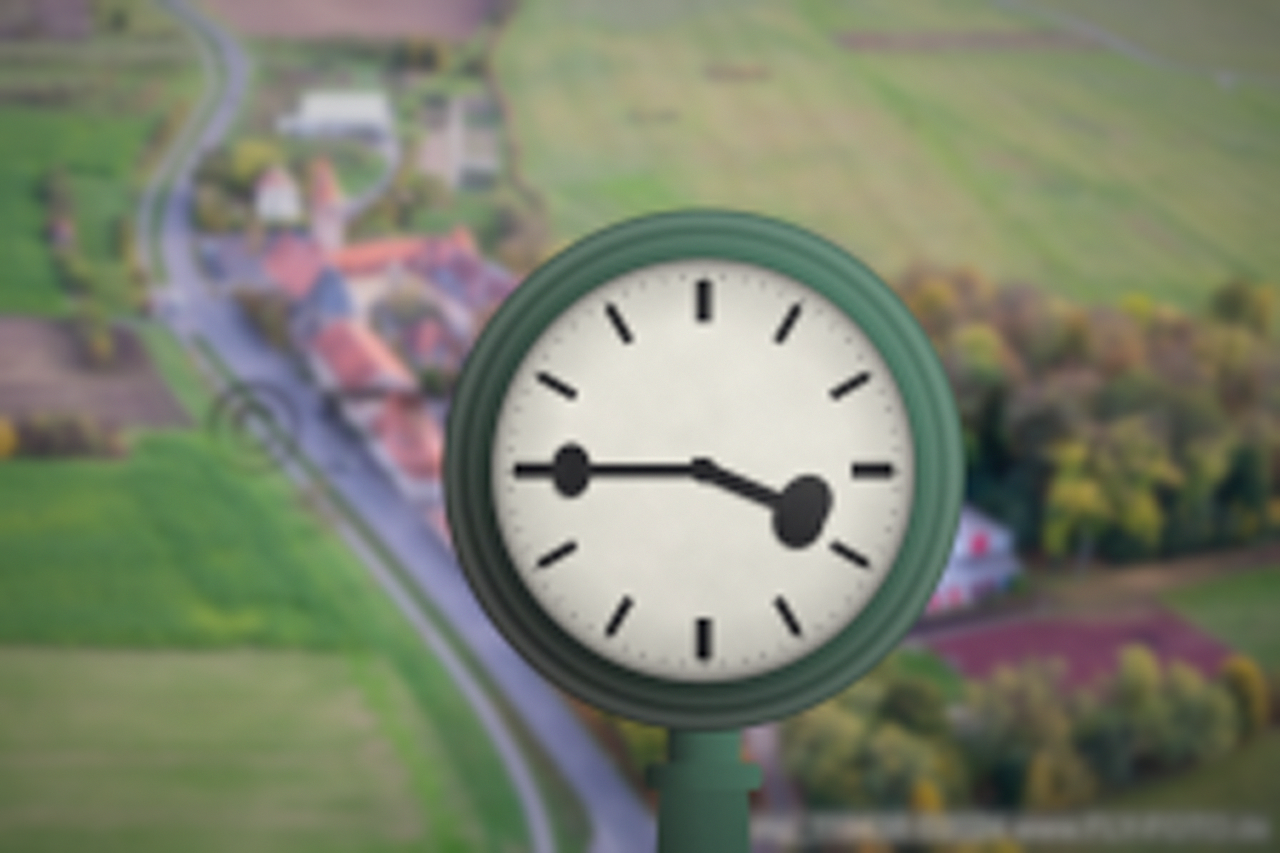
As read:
3,45
